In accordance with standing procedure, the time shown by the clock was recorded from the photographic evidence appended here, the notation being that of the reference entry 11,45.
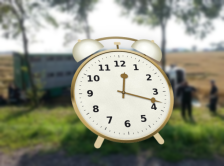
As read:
12,18
